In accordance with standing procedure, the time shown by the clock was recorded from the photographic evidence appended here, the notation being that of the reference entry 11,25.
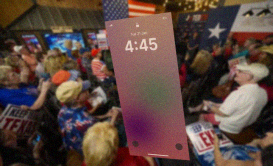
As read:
4,45
